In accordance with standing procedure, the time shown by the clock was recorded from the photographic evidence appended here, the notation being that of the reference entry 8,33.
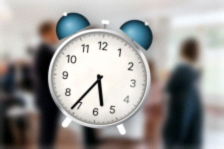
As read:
5,36
